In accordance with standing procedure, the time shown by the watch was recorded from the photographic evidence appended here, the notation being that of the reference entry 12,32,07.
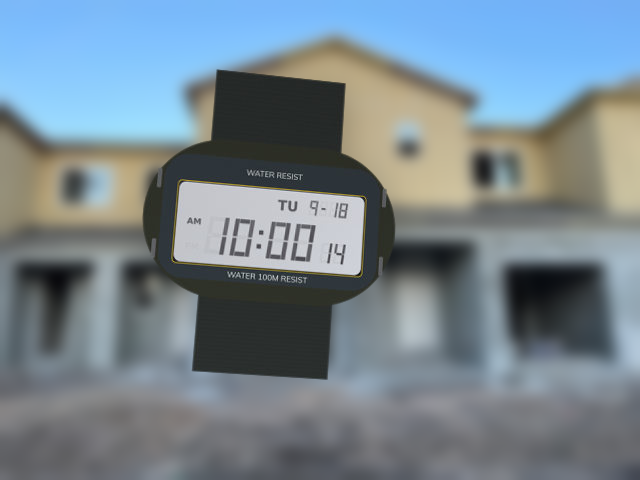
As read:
10,00,14
